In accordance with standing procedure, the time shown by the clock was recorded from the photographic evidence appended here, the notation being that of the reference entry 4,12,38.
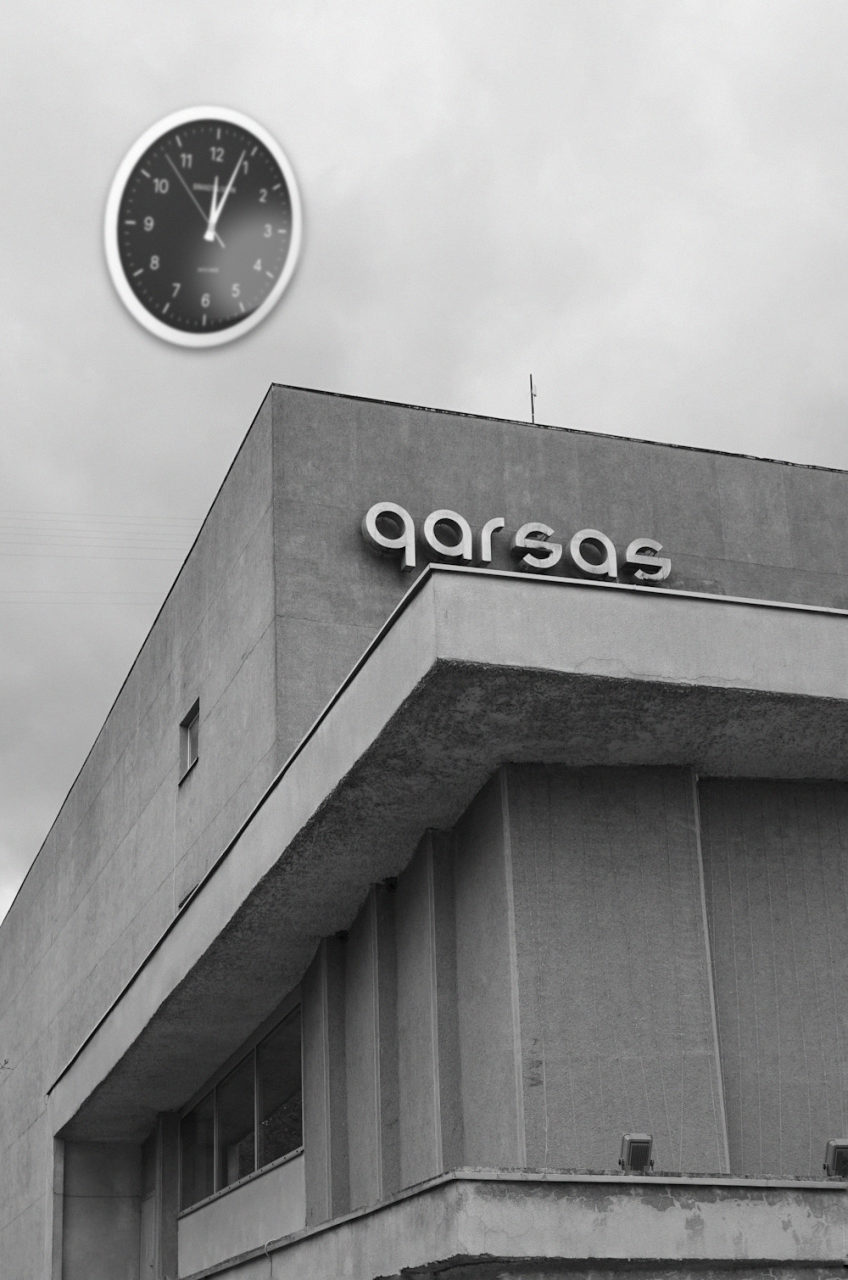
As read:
12,03,53
